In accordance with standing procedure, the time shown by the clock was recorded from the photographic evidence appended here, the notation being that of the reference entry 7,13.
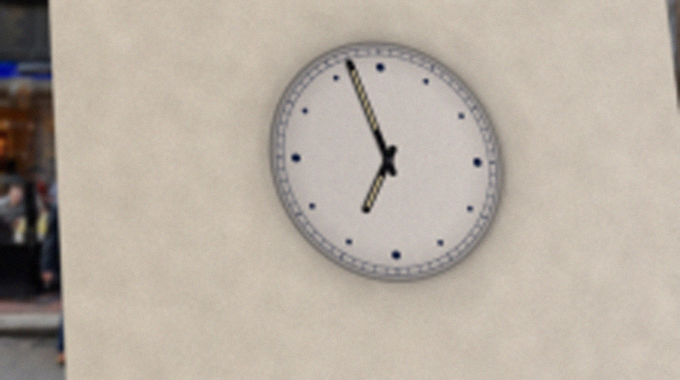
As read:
6,57
